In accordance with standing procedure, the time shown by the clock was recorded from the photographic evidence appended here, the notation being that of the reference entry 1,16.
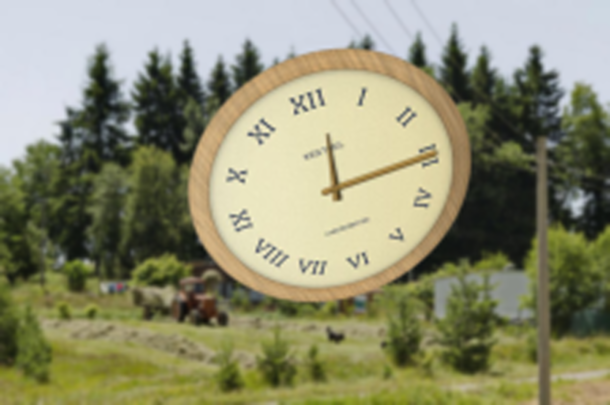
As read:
12,15
